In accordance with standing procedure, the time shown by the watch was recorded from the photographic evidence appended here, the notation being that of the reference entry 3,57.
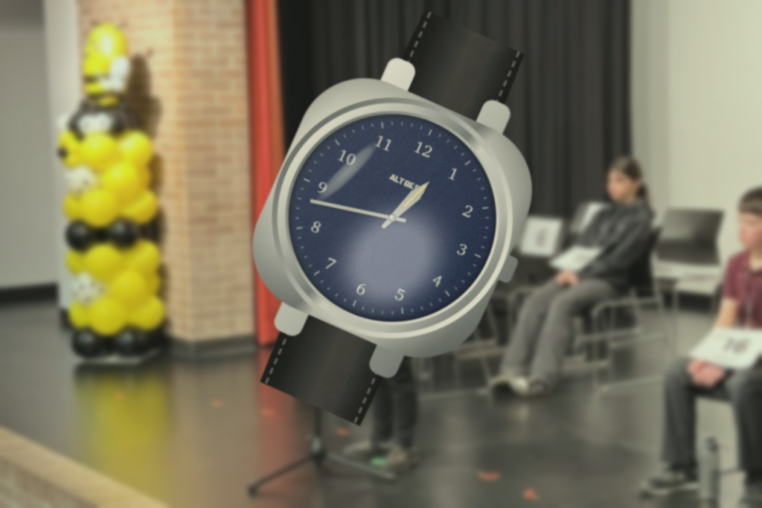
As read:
12,43
